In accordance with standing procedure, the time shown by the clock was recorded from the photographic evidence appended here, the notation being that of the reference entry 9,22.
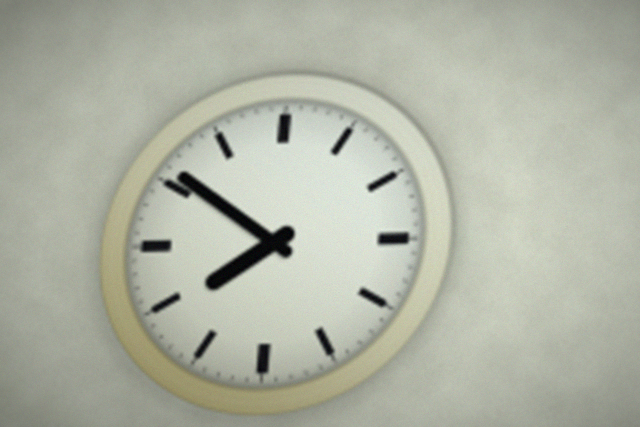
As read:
7,51
